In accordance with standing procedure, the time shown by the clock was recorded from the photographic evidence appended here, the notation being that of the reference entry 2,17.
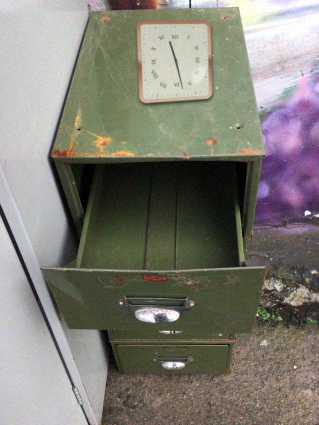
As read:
11,28
